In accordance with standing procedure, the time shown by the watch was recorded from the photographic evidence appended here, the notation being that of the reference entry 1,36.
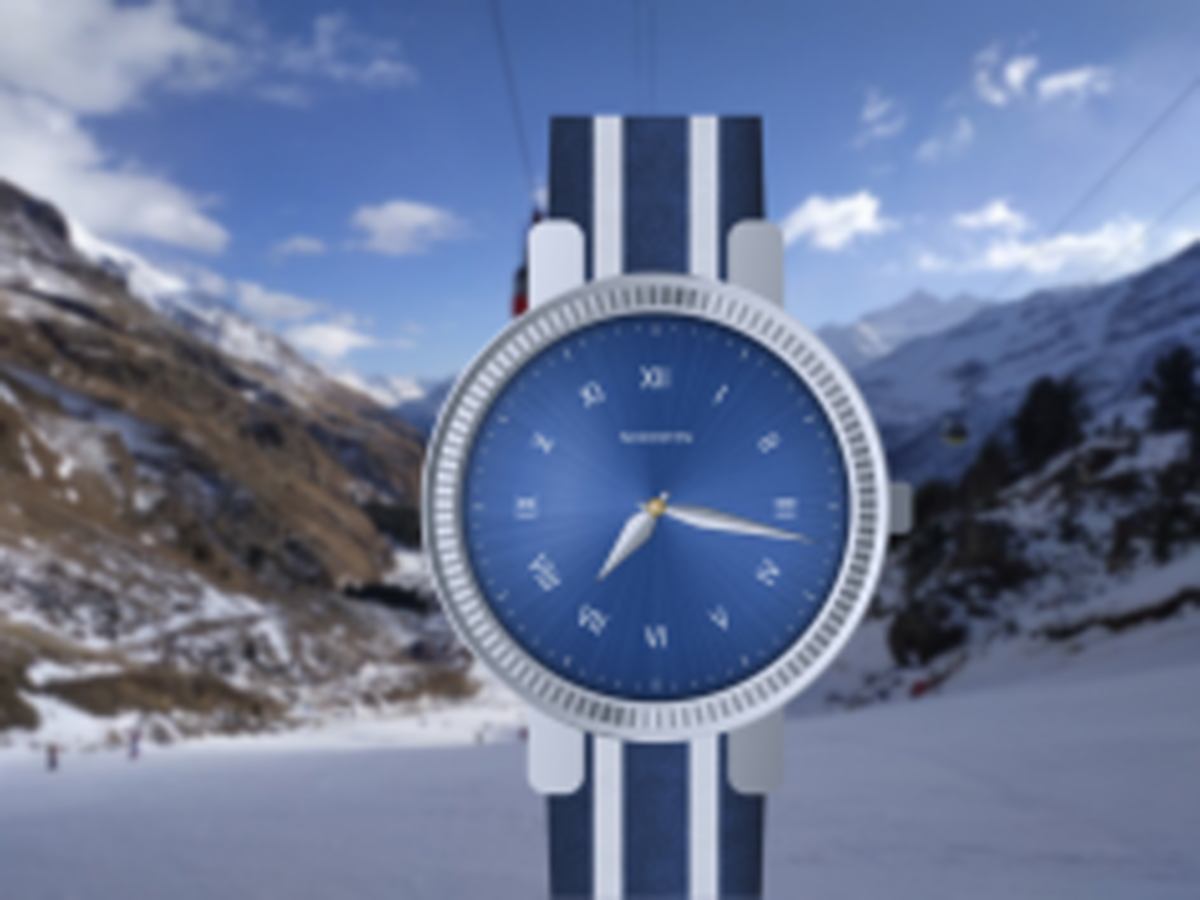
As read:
7,17
